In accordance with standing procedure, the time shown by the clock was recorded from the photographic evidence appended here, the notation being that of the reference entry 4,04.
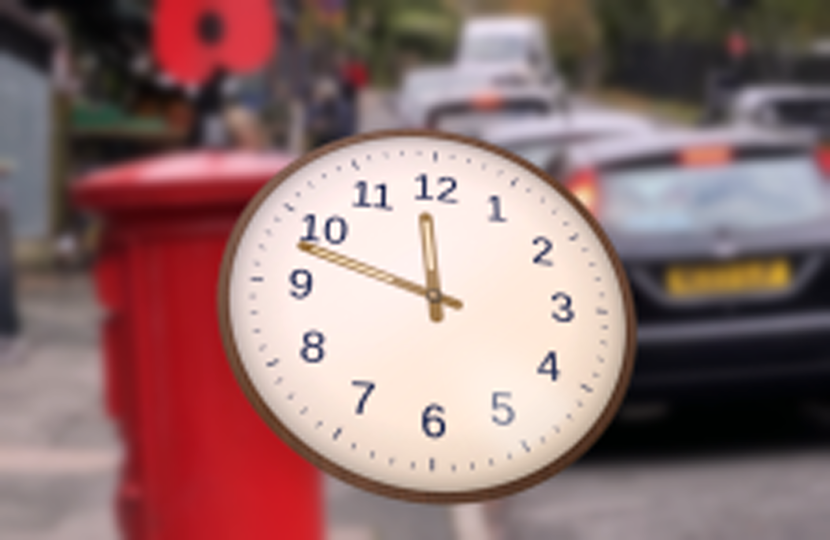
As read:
11,48
